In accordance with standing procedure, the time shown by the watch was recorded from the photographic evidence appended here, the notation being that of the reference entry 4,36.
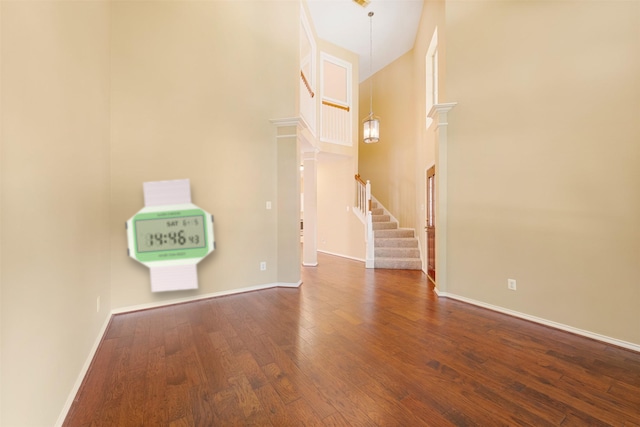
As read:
14,46
